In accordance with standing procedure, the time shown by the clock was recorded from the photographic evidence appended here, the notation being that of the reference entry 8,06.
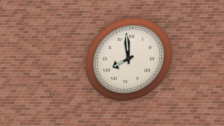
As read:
7,58
